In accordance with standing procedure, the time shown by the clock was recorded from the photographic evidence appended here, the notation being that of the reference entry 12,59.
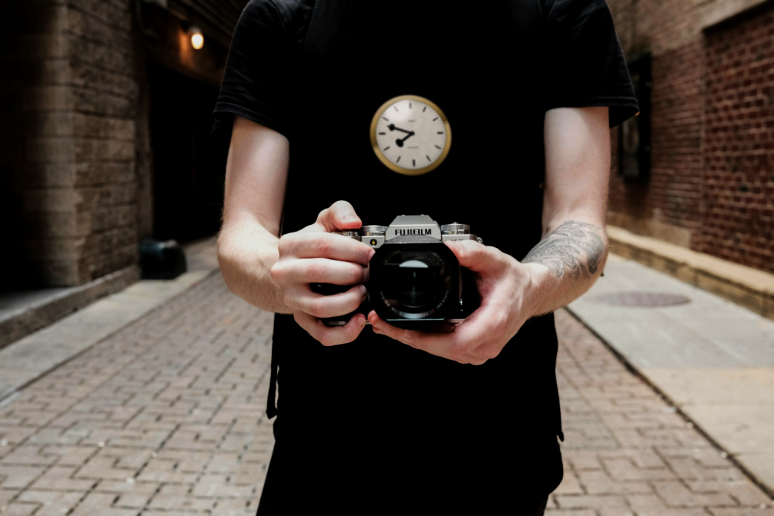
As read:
7,48
